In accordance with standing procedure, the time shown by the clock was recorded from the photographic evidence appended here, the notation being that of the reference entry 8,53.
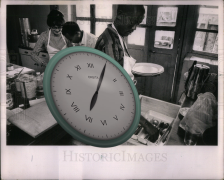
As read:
7,05
